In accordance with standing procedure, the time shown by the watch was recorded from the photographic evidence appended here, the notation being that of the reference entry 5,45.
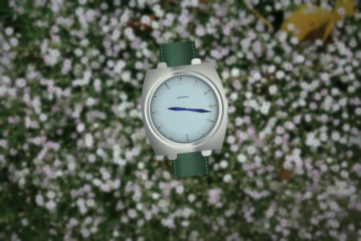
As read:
9,17
